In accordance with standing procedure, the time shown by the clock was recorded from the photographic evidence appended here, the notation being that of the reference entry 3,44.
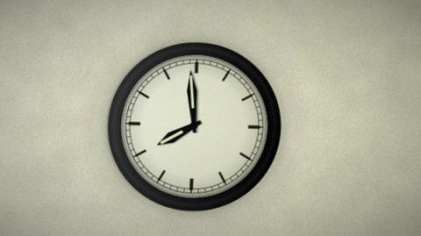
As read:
7,59
